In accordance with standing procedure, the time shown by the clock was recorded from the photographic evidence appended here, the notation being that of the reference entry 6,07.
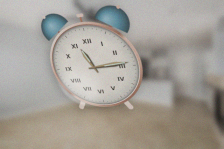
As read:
11,14
